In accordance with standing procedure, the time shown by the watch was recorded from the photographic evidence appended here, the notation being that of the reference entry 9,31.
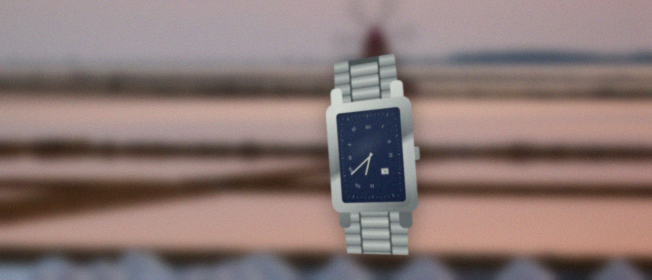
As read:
6,39
